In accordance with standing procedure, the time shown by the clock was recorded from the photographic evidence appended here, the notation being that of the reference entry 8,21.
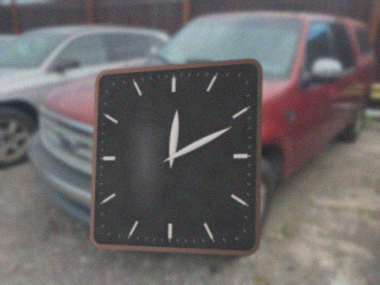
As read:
12,11
